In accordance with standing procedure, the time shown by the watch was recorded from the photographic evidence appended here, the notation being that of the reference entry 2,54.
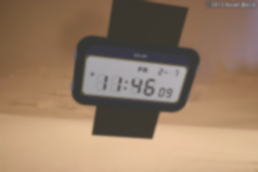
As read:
11,46
